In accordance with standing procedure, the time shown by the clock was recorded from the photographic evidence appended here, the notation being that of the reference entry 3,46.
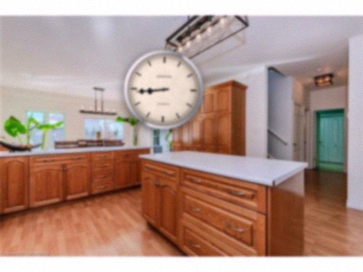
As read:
8,44
